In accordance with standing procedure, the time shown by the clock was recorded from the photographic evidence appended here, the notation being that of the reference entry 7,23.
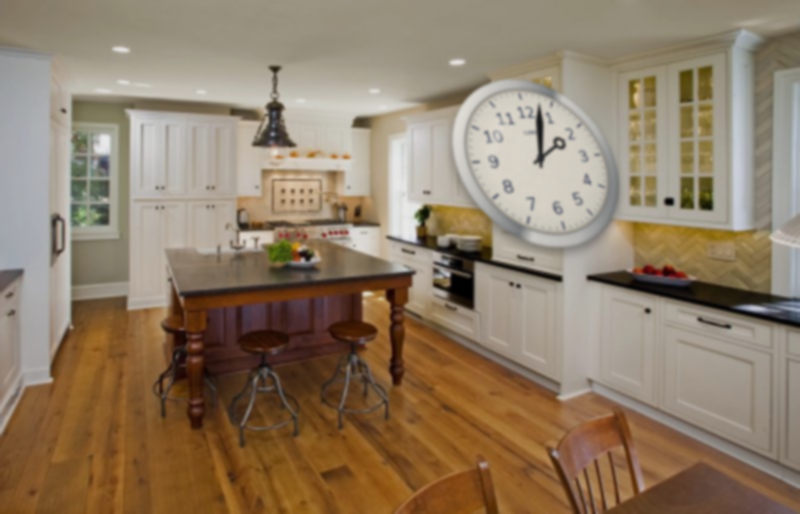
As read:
2,03
